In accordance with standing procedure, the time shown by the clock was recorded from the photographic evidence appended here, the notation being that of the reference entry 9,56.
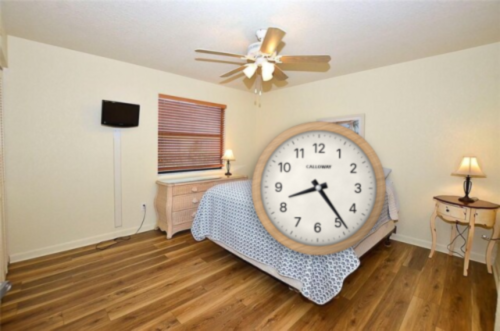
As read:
8,24
